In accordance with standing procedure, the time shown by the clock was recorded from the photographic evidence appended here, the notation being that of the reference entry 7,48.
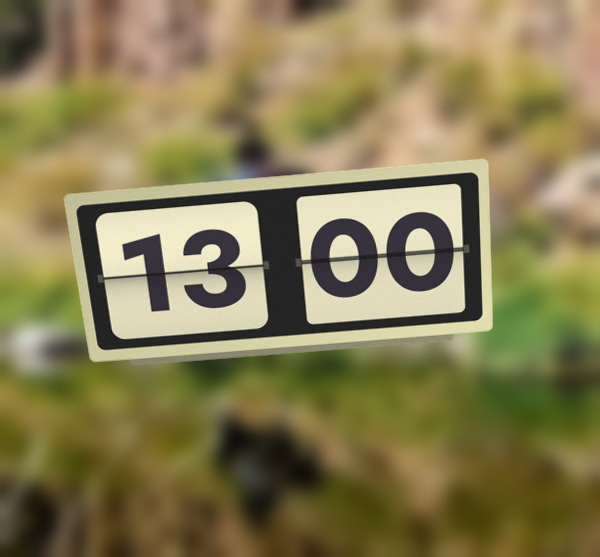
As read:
13,00
